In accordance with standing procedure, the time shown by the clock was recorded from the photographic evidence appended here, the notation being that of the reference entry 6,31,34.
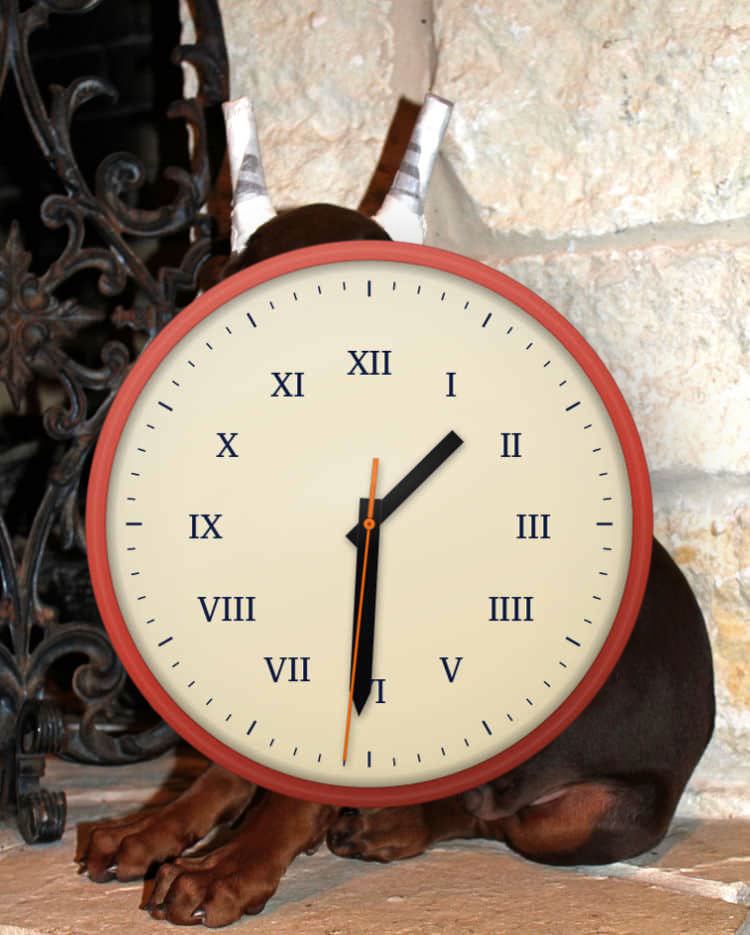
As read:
1,30,31
